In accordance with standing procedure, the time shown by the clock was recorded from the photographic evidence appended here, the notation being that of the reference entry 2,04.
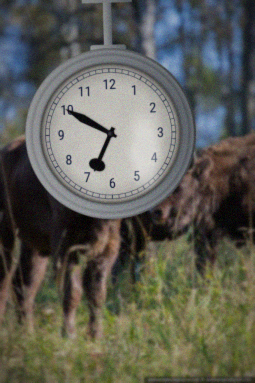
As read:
6,50
